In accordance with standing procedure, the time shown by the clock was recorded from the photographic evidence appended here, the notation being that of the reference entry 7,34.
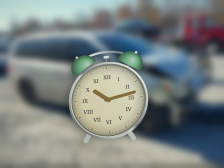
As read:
10,13
